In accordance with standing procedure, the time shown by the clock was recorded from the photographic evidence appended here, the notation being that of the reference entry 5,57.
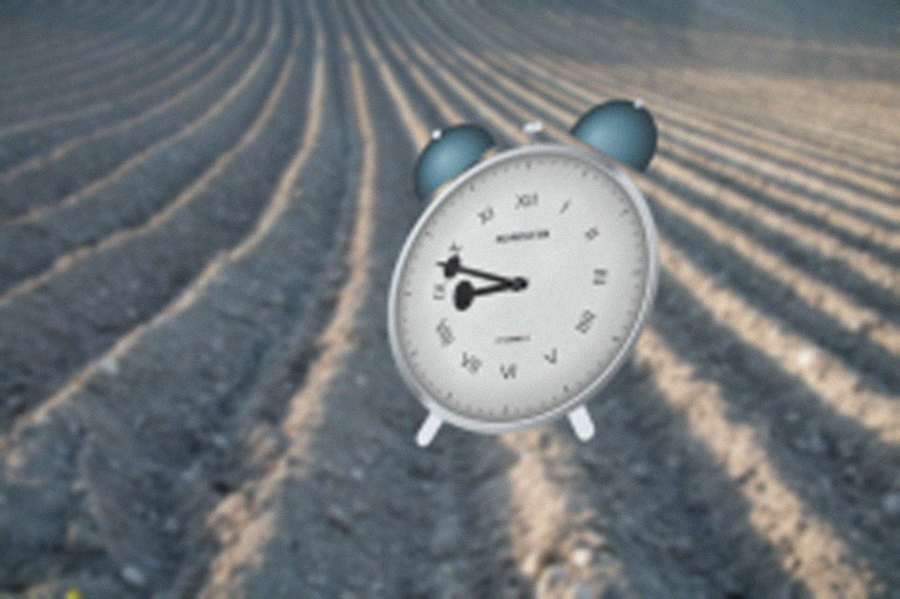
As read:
8,48
